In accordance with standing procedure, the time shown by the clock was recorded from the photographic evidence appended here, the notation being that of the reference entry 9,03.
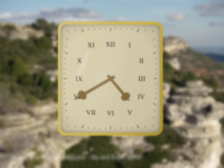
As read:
4,40
